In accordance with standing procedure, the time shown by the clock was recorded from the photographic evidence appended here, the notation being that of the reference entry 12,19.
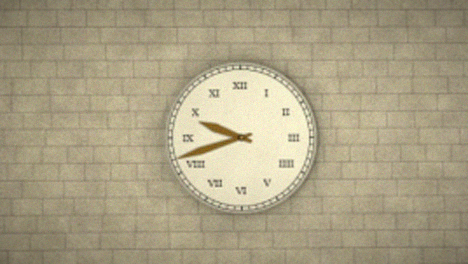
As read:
9,42
